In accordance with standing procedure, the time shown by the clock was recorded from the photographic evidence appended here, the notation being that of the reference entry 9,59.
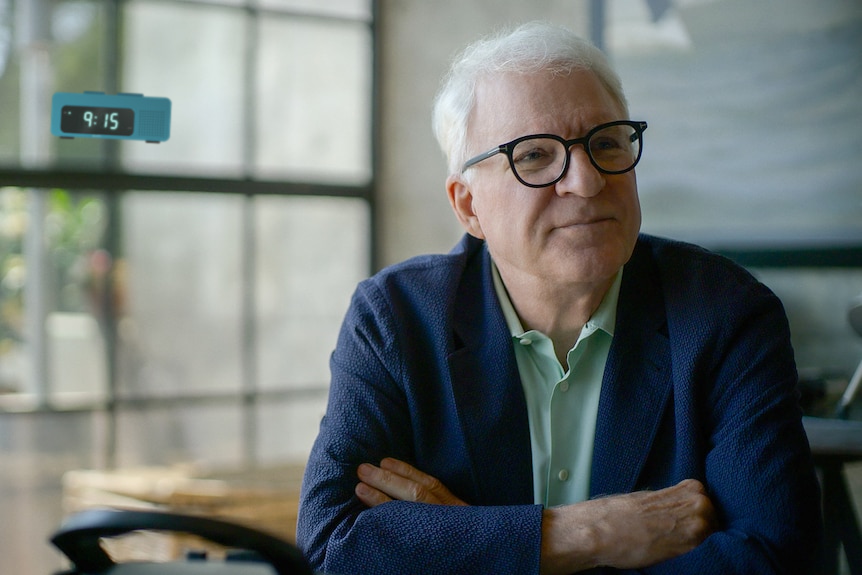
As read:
9,15
